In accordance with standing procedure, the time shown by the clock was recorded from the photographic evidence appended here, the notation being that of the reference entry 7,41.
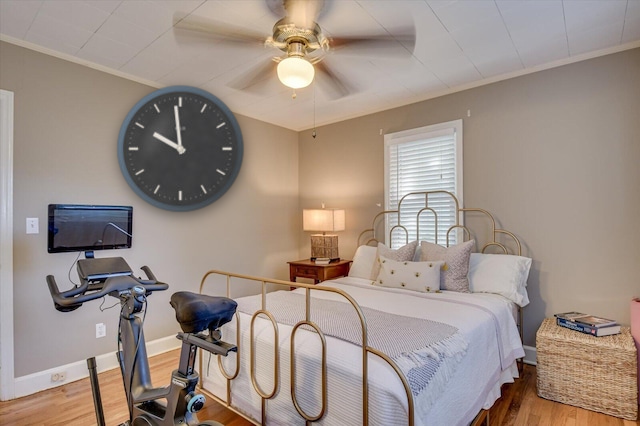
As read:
9,59
